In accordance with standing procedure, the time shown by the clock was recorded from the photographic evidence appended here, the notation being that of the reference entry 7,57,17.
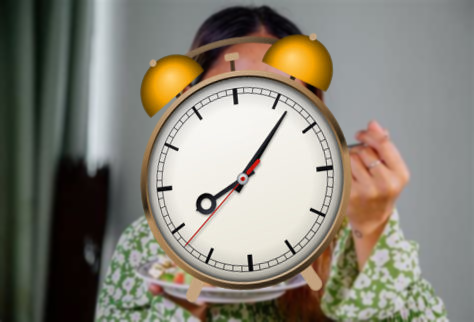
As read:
8,06,38
